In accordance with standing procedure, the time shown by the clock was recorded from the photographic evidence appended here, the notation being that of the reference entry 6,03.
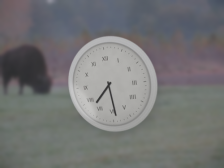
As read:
7,29
